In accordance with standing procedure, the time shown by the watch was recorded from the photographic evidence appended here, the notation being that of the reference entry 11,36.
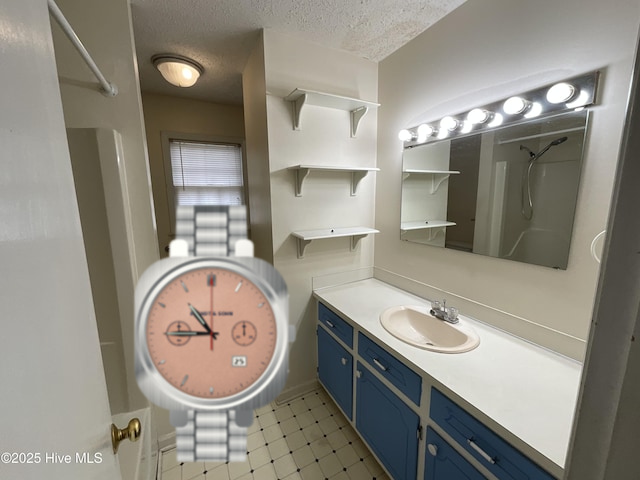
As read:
10,45
